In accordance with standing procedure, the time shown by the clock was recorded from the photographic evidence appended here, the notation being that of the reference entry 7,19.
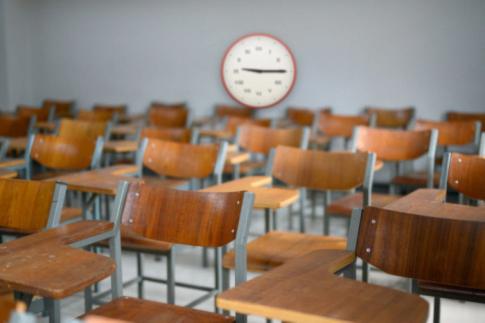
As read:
9,15
